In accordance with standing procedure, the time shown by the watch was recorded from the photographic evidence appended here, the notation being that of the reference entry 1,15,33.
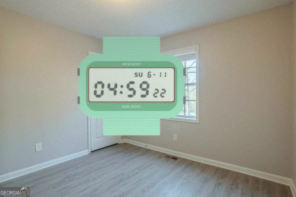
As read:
4,59,22
